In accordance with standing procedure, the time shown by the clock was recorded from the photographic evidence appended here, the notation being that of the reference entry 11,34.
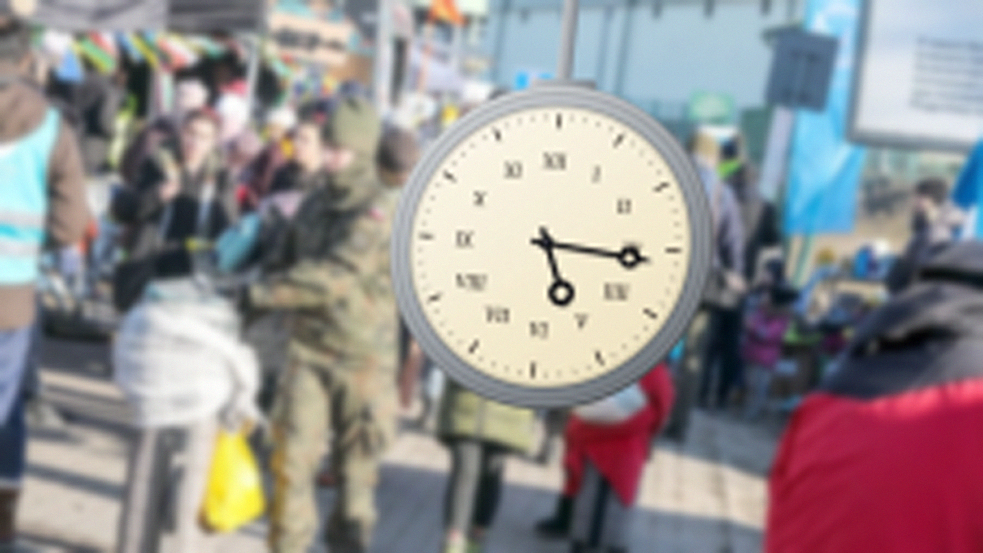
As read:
5,16
